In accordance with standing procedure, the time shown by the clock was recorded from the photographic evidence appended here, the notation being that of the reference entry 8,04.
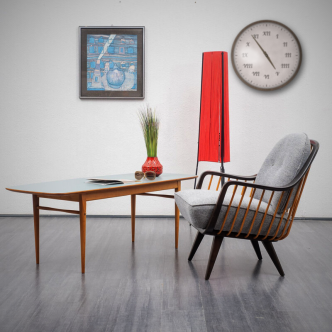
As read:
4,54
